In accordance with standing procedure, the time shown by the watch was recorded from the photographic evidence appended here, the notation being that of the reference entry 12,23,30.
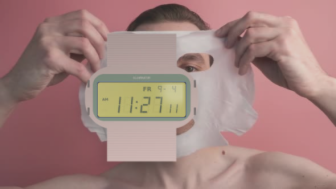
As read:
11,27,11
